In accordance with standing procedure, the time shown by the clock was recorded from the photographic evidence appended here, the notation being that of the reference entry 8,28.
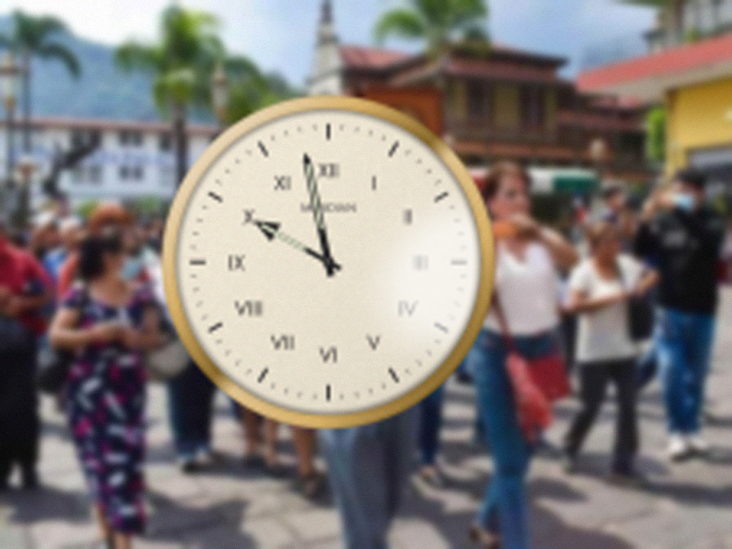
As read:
9,58
